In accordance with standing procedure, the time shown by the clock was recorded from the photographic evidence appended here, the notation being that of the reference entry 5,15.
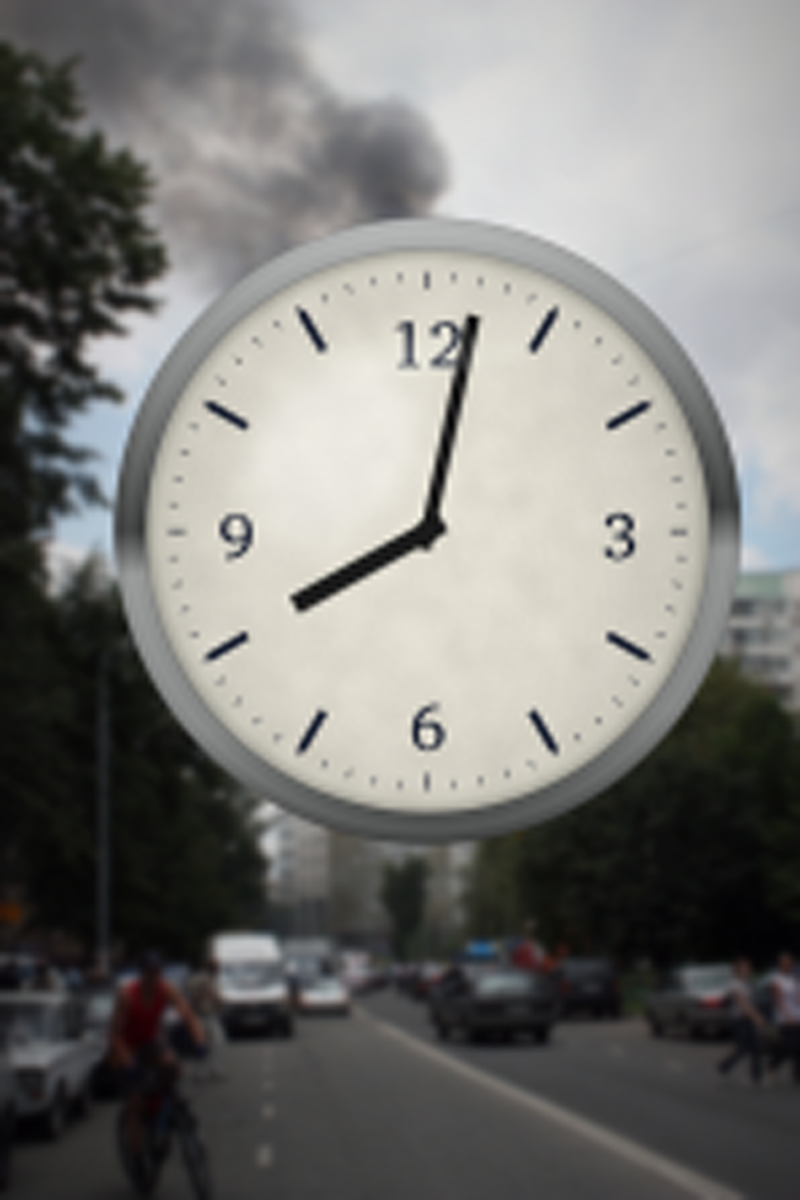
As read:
8,02
